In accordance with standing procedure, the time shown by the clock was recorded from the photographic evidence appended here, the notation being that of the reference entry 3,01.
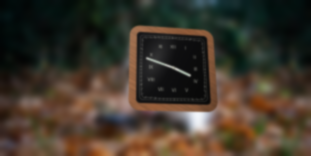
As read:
3,48
